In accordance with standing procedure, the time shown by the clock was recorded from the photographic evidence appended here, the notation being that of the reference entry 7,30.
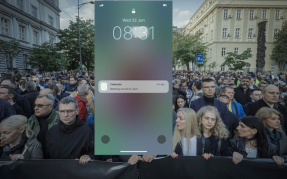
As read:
8,31
